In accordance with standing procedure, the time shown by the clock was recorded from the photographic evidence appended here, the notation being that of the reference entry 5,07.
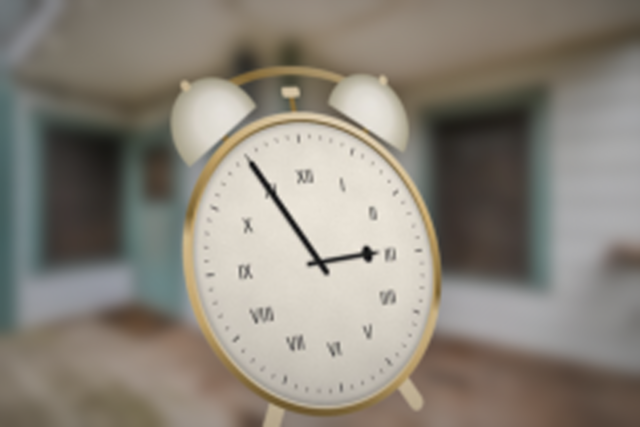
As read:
2,55
